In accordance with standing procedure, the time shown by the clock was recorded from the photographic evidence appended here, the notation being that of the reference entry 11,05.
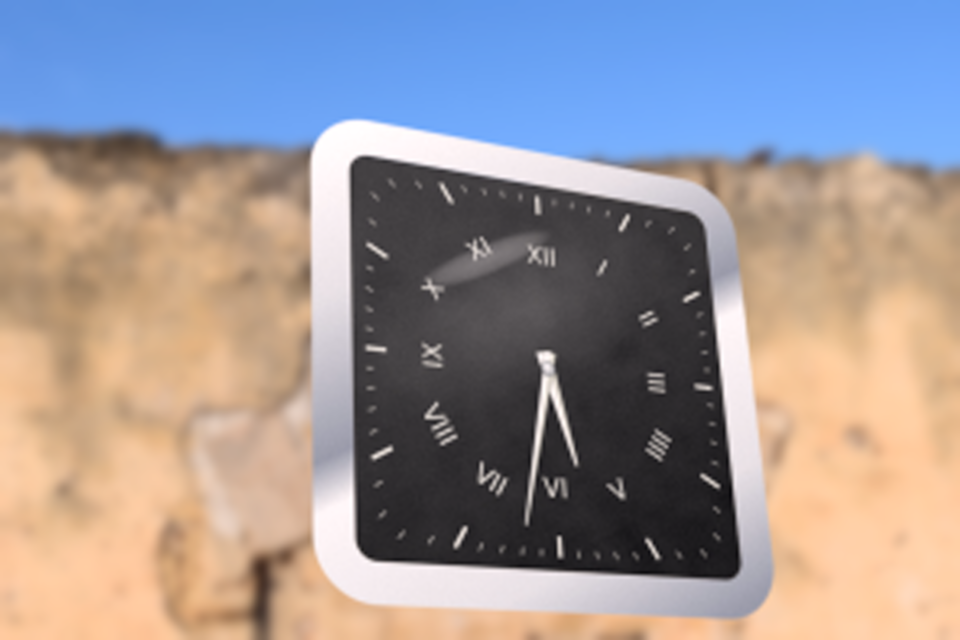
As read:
5,32
